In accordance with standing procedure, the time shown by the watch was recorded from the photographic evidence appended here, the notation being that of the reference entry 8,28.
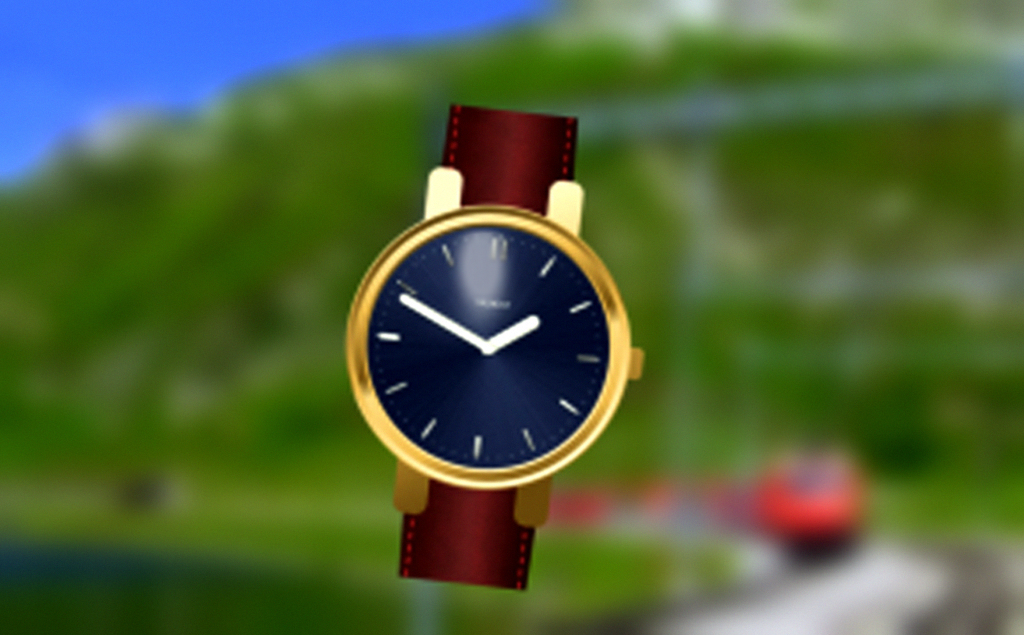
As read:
1,49
